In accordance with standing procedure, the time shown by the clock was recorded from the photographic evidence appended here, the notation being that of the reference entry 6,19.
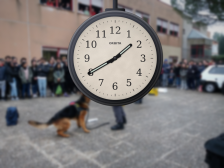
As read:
1,40
